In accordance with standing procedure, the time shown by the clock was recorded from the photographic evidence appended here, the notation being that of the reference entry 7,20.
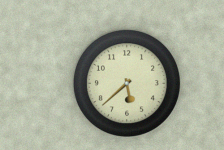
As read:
5,38
